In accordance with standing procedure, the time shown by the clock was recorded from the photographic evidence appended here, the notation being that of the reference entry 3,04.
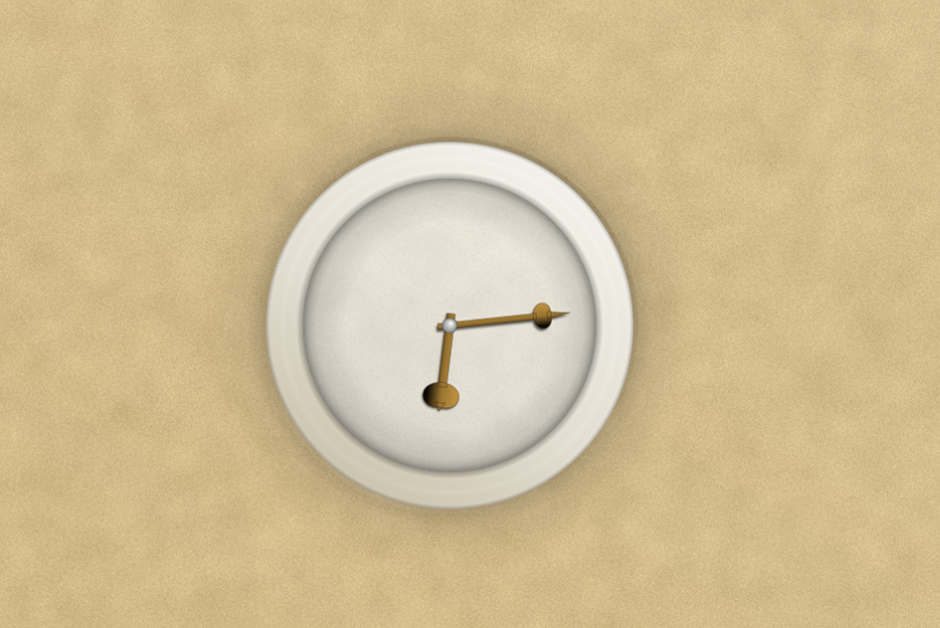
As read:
6,14
